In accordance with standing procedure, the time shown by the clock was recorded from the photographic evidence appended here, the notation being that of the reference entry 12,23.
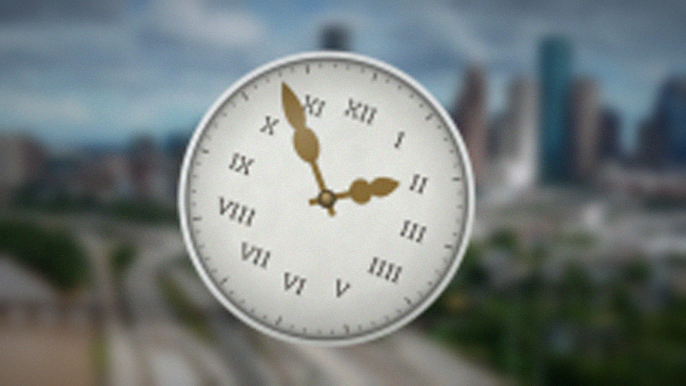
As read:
1,53
